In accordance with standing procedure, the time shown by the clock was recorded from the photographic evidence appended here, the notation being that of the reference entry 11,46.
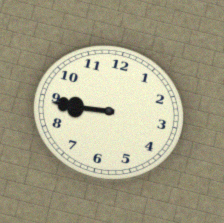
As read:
8,44
